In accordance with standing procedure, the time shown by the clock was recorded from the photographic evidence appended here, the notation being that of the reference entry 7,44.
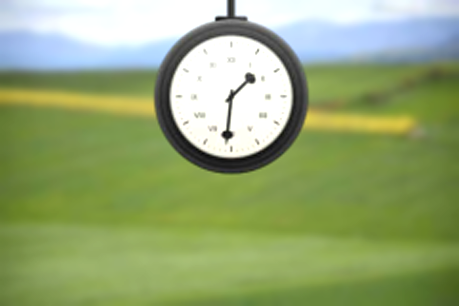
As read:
1,31
